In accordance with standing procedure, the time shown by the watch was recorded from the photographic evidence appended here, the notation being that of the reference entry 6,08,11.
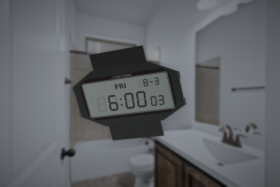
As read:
6,00,03
